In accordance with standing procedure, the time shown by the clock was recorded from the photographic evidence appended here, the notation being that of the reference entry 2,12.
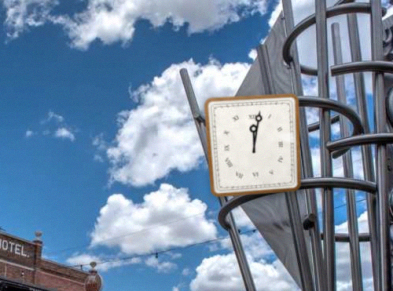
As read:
12,02
